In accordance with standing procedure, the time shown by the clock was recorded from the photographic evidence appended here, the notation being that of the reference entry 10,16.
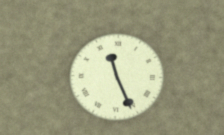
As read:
11,26
